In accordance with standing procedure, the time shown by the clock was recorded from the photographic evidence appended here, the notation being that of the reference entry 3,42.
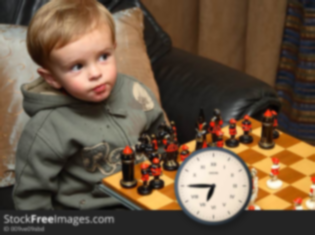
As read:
6,45
